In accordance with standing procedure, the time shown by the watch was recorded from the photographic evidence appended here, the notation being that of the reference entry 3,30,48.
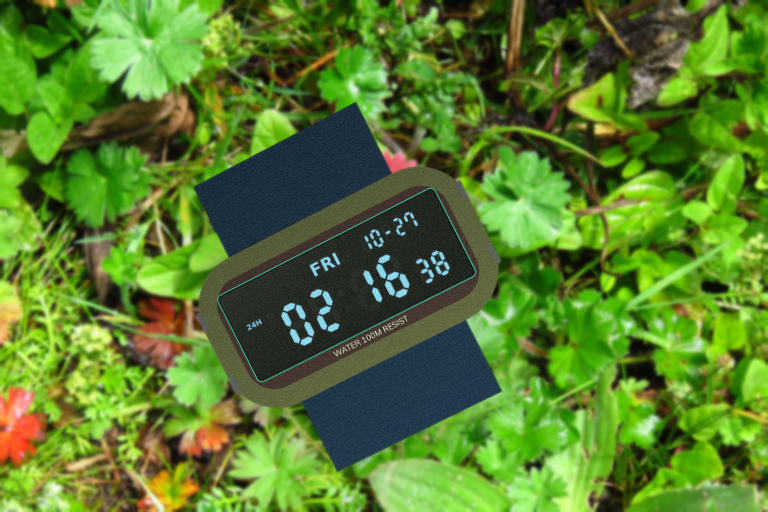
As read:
2,16,38
